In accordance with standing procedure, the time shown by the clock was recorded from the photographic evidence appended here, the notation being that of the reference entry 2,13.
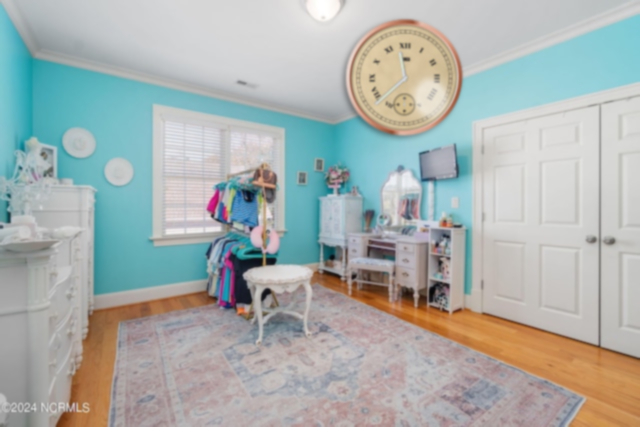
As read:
11,38
